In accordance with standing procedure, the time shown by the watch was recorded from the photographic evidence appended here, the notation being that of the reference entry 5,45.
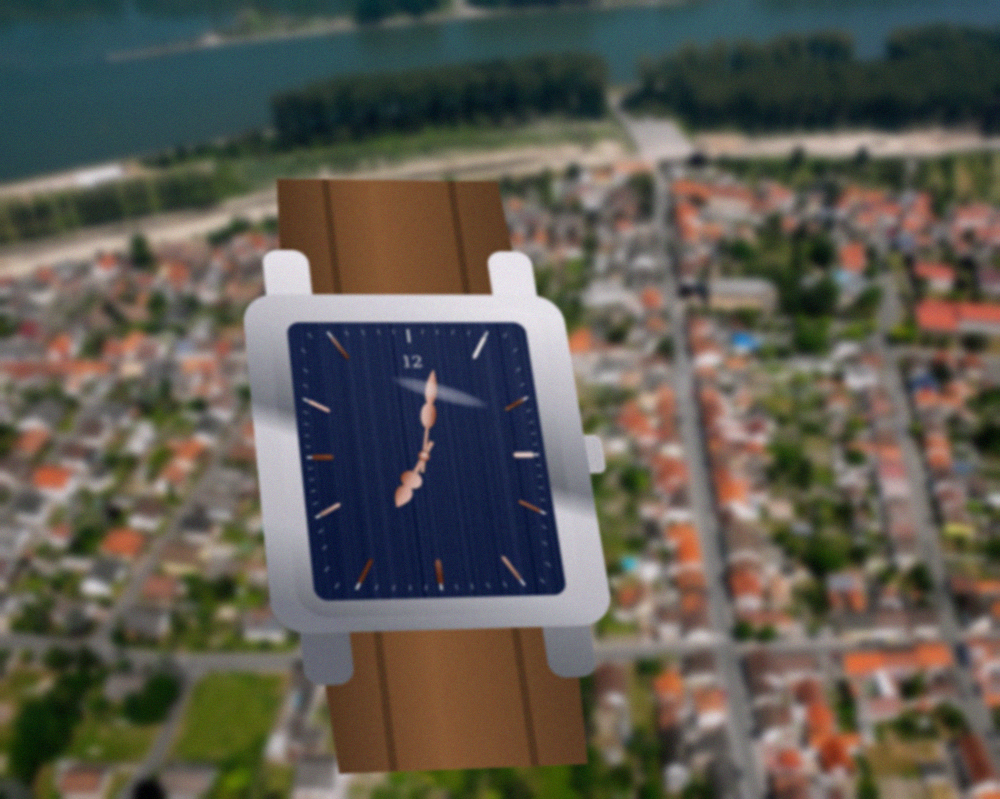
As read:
7,02
